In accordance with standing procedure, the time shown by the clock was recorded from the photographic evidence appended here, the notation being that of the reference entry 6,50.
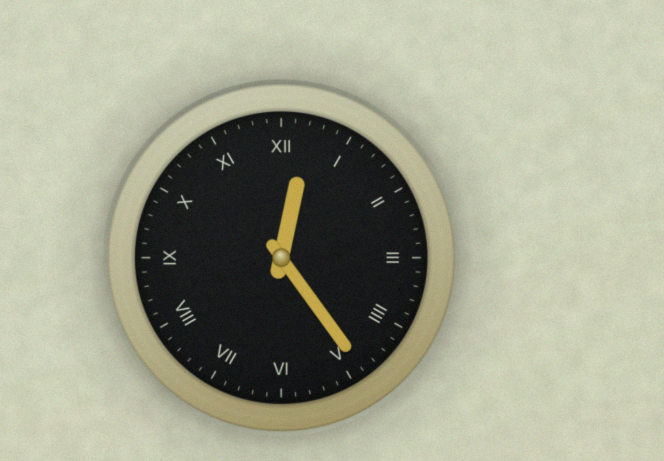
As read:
12,24
